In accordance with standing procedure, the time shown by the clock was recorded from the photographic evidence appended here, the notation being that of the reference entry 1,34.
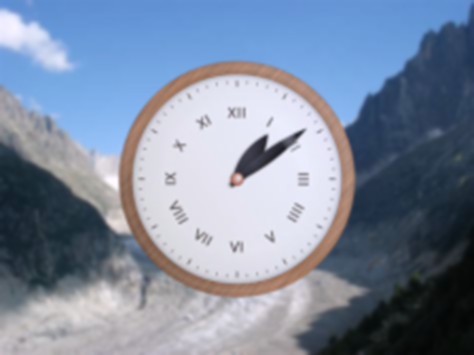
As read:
1,09
